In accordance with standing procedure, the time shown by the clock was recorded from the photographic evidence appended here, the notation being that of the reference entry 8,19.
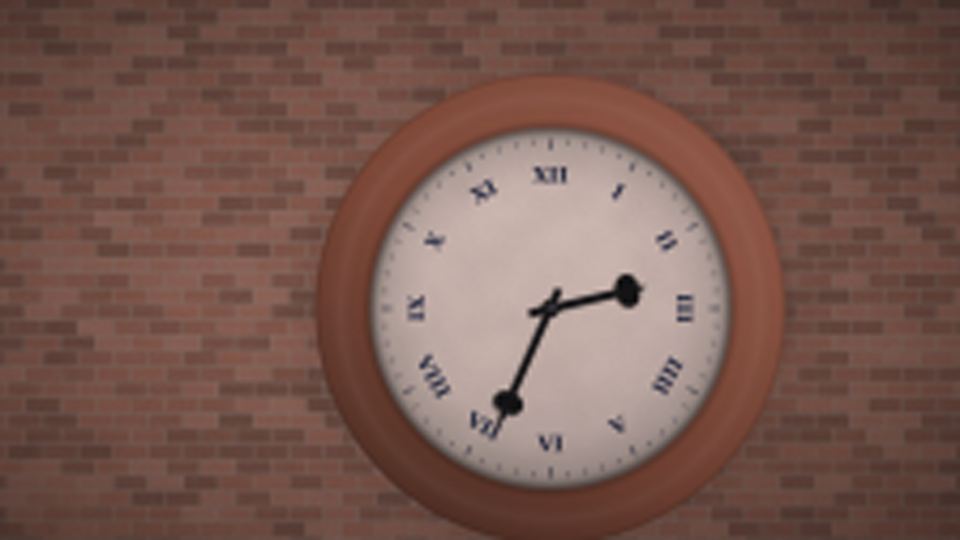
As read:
2,34
